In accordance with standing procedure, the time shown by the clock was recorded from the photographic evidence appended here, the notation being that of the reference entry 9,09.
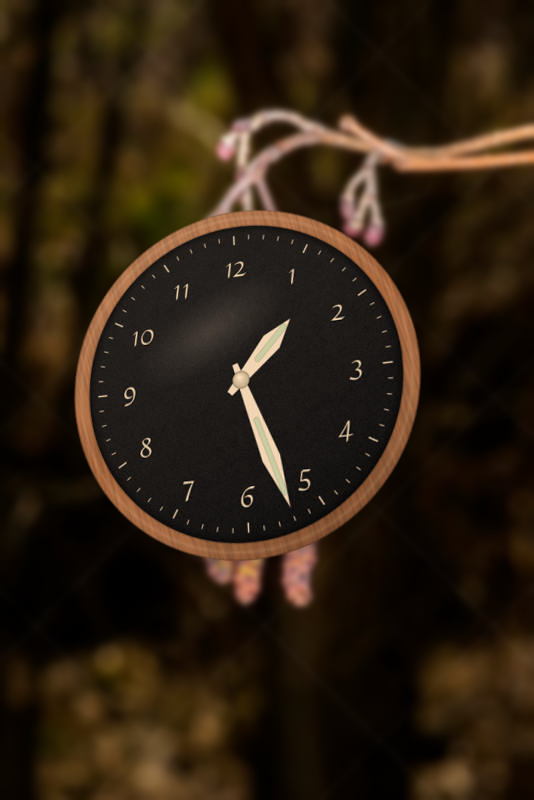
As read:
1,27
